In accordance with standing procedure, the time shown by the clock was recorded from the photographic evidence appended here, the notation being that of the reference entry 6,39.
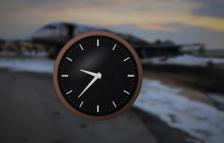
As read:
9,37
